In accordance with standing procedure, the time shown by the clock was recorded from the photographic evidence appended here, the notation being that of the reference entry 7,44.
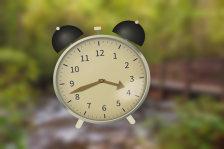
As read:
3,42
